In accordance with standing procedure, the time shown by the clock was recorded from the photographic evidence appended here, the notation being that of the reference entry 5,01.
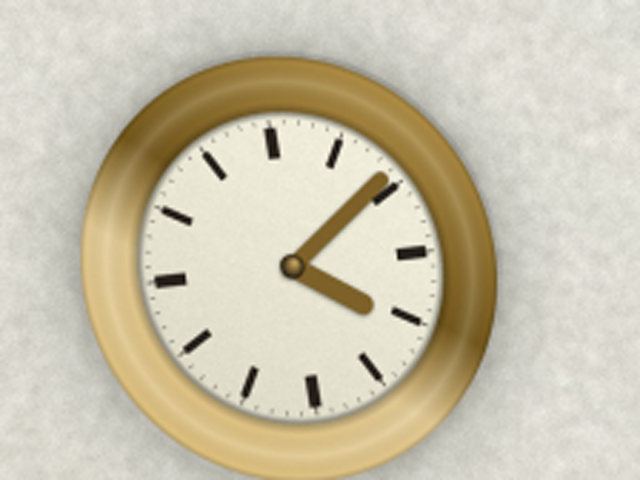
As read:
4,09
